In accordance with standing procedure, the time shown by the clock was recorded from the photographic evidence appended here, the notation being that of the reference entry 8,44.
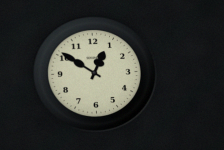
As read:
12,51
